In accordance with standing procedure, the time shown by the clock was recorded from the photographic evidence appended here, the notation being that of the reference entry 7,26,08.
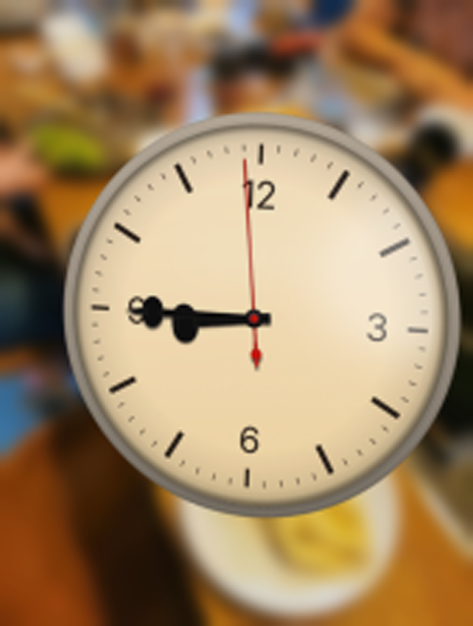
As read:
8,44,59
